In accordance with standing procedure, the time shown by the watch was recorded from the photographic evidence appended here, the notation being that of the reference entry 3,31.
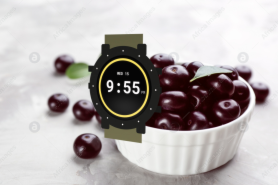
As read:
9,55
